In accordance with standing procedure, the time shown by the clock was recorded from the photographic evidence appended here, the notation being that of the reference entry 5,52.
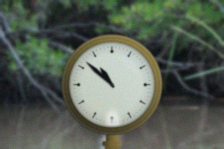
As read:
10,52
